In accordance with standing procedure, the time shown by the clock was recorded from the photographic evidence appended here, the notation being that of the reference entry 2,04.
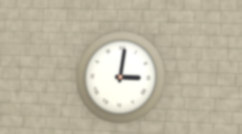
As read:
3,01
